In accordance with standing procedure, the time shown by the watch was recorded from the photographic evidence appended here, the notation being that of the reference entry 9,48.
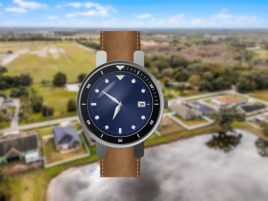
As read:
6,51
